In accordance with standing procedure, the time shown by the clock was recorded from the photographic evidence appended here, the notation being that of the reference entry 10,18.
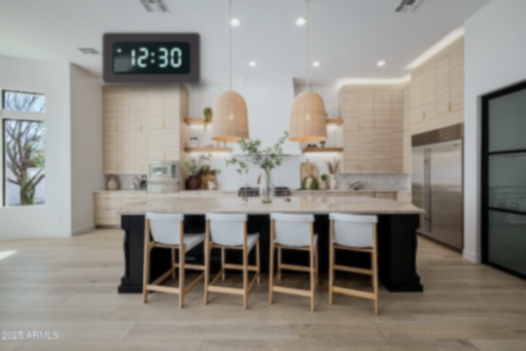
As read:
12,30
